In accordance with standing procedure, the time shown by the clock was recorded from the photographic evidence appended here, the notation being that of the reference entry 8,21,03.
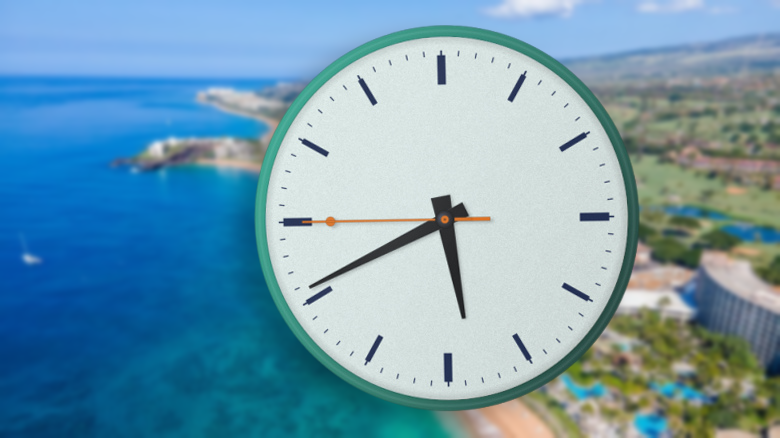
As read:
5,40,45
